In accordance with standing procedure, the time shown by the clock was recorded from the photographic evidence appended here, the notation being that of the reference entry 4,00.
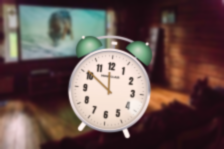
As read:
11,51
